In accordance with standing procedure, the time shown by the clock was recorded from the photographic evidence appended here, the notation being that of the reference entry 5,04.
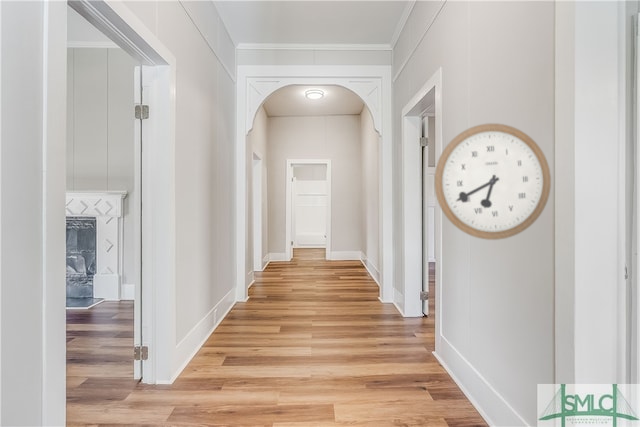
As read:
6,41
